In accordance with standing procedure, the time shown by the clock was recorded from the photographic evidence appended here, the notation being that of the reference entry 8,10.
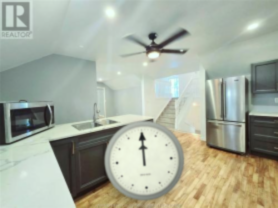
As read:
12,00
